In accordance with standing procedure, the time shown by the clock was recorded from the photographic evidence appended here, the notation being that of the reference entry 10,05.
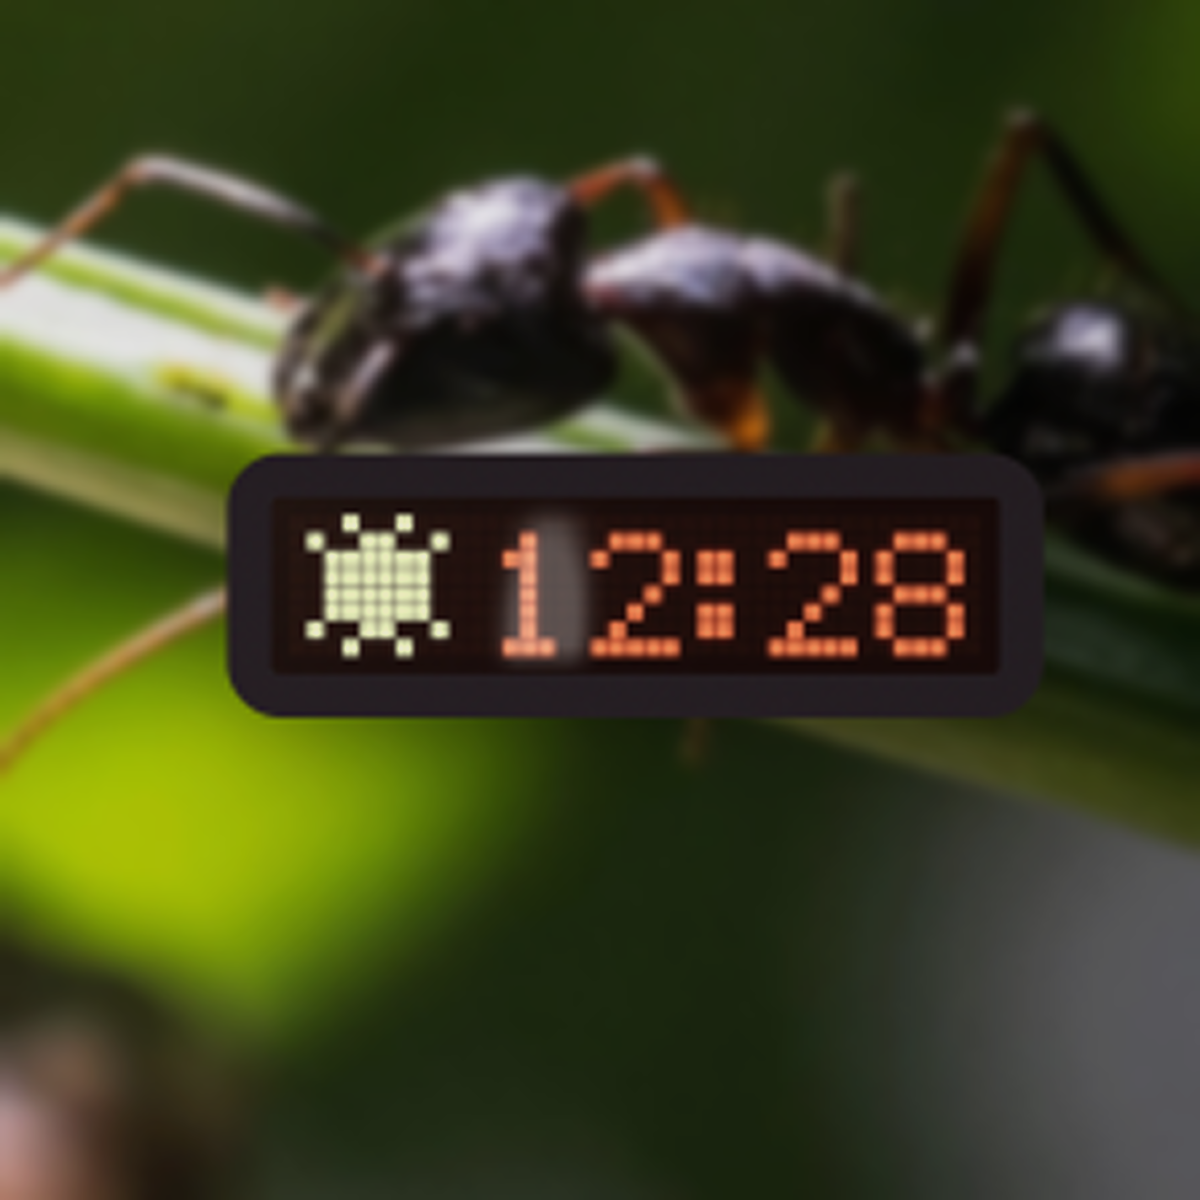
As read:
12,28
